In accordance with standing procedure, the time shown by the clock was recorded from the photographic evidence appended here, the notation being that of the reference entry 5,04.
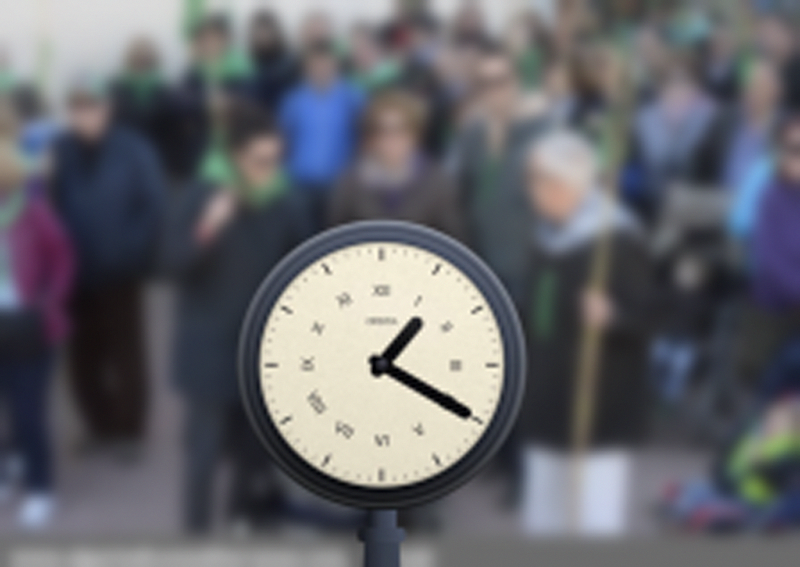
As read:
1,20
